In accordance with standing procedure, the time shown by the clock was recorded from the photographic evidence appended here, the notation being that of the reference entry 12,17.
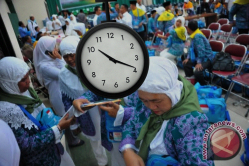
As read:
10,19
